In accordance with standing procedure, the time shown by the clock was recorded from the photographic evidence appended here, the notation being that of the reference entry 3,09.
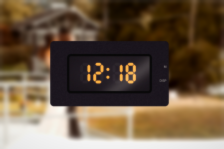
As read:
12,18
